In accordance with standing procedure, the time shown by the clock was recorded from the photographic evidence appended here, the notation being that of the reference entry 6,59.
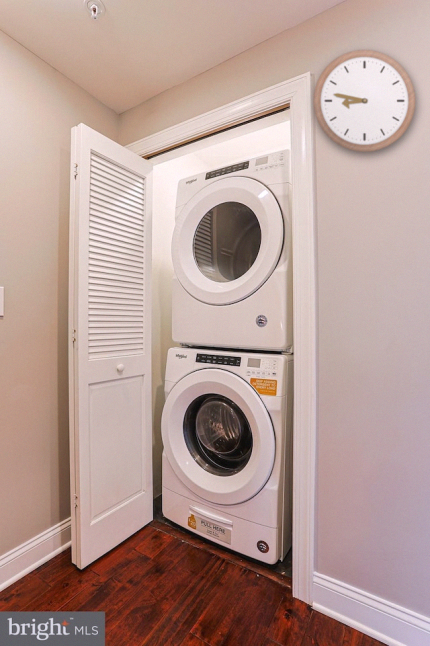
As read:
8,47
